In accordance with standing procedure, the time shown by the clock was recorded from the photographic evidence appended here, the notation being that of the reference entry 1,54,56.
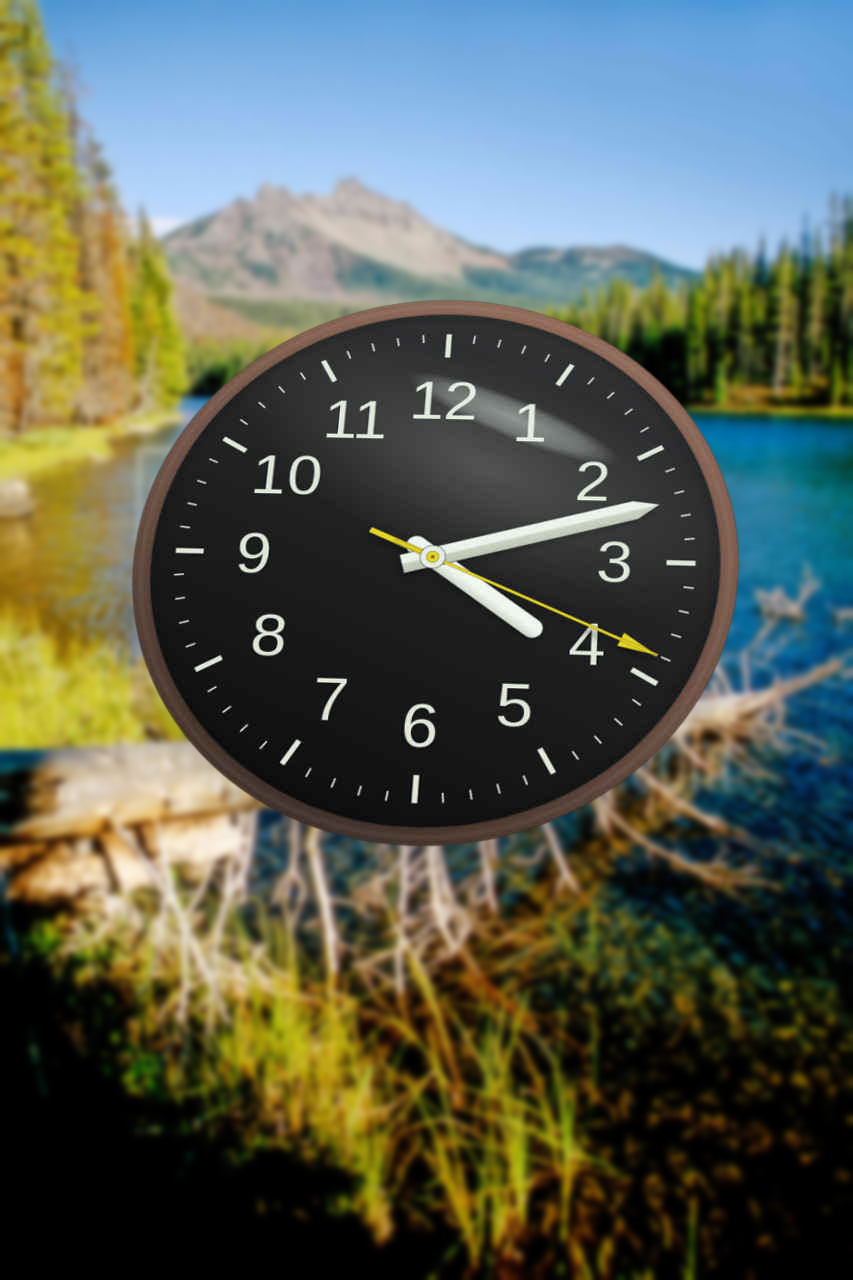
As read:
4,12,19
